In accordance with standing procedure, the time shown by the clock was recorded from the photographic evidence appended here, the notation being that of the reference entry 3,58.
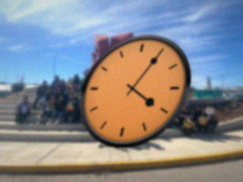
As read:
4,05
